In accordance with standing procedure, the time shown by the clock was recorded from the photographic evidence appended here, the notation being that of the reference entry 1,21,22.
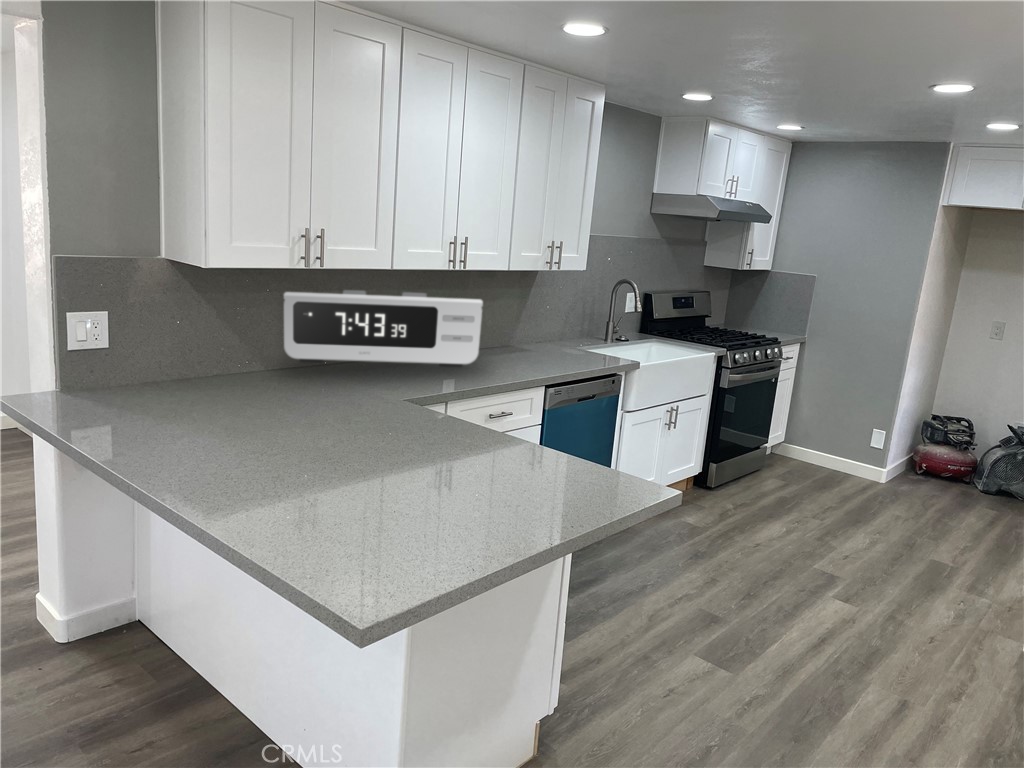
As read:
7,43,39
